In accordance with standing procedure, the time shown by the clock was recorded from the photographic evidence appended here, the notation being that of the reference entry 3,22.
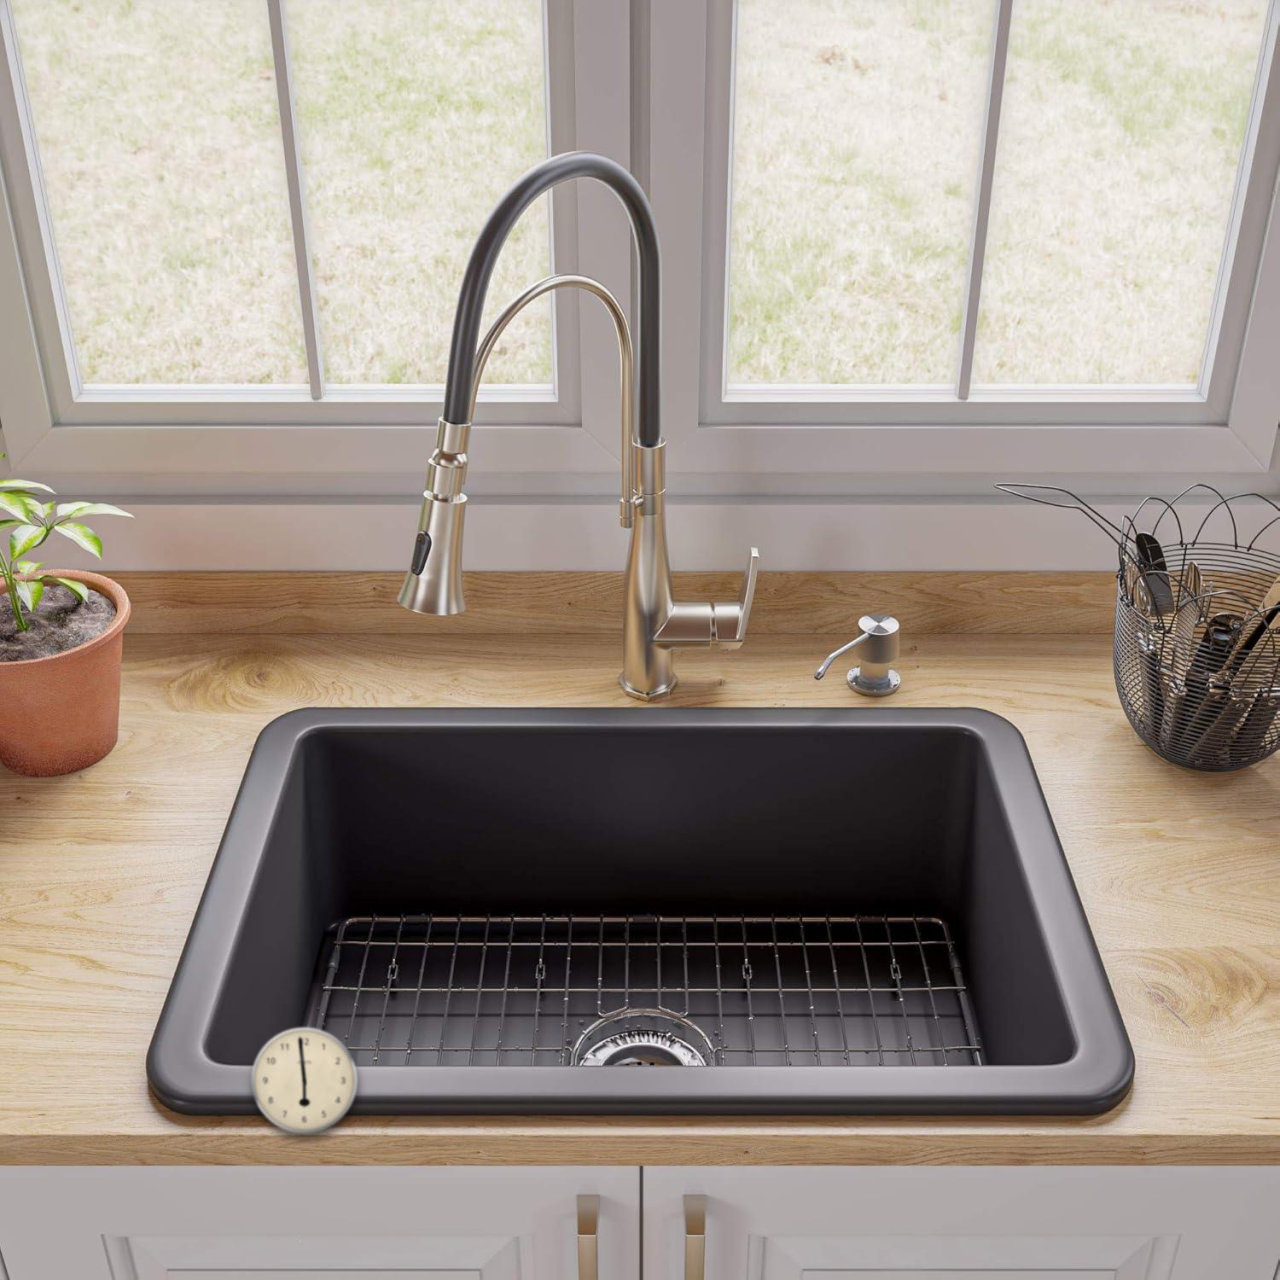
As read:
5,59
